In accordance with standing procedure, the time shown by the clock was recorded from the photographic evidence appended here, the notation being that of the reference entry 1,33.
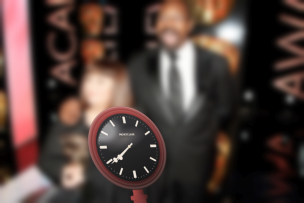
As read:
7,39
